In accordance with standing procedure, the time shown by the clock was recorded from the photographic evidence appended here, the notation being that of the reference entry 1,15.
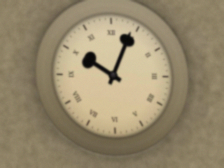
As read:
10,04
